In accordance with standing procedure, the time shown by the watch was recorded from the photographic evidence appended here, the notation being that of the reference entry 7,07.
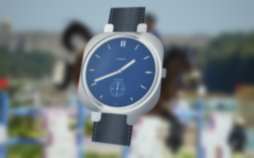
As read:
1,41
